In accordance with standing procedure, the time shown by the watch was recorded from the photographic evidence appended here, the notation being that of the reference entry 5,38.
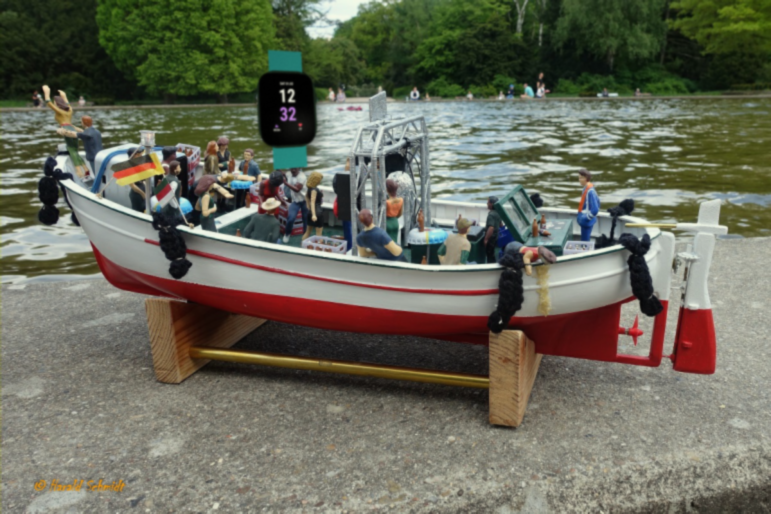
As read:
12,32
